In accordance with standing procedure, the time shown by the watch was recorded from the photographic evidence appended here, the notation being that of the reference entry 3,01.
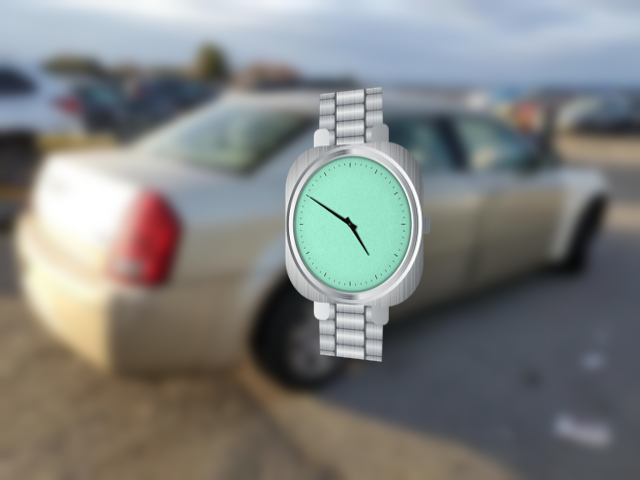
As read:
4,50
